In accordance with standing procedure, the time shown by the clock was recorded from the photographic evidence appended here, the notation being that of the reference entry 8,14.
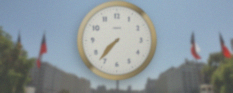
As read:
7,37
